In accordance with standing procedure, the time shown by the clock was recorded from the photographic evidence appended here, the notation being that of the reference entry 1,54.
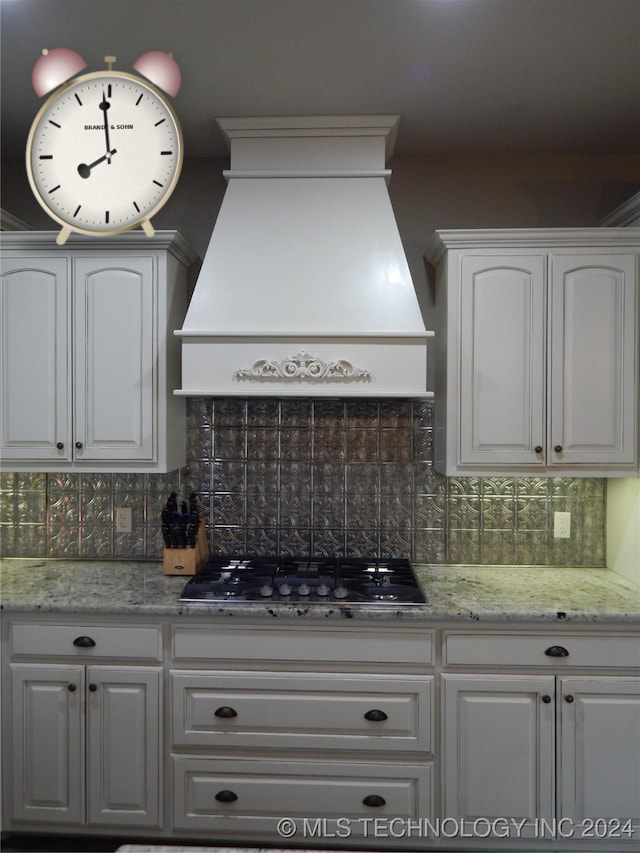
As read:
7,59
